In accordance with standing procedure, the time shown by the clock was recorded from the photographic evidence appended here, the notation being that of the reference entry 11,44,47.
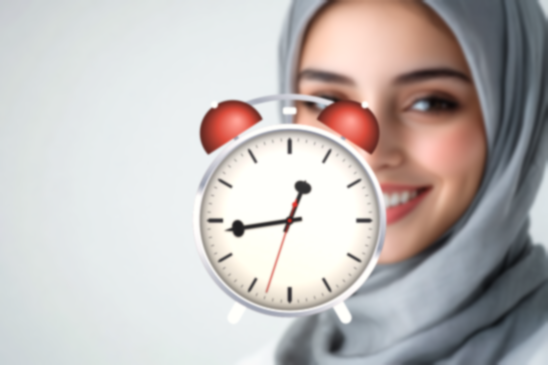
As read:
12,43,33
